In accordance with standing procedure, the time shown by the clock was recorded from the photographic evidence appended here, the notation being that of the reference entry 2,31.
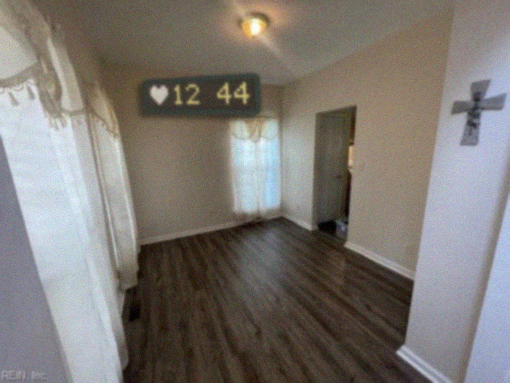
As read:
12,44
